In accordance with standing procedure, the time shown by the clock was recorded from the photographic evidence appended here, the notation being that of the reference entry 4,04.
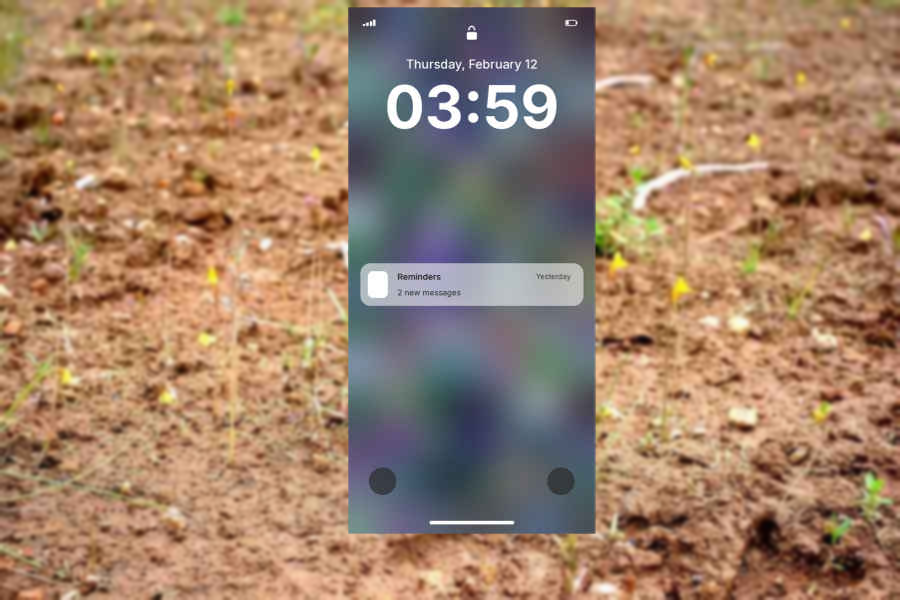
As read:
3,59
